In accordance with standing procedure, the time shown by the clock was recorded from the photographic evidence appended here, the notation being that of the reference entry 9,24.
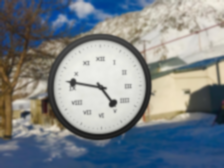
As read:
4,47
